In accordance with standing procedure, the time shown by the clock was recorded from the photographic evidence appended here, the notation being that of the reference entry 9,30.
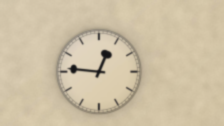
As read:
12,46
